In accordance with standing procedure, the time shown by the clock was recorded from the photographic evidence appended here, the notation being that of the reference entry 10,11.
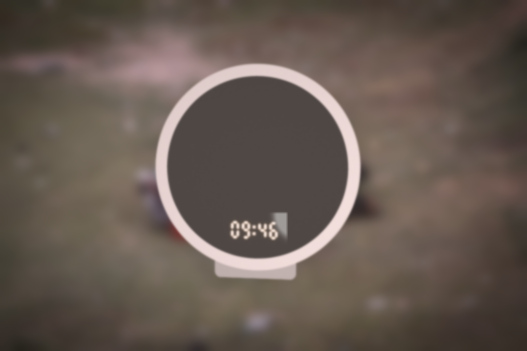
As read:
9,46
